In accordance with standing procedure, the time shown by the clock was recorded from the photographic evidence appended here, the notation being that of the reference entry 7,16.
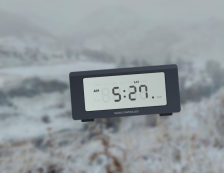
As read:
5,27
